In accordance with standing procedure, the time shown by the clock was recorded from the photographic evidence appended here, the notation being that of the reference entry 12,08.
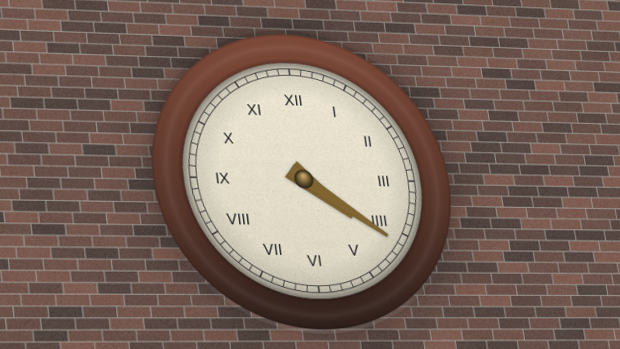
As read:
4,21
